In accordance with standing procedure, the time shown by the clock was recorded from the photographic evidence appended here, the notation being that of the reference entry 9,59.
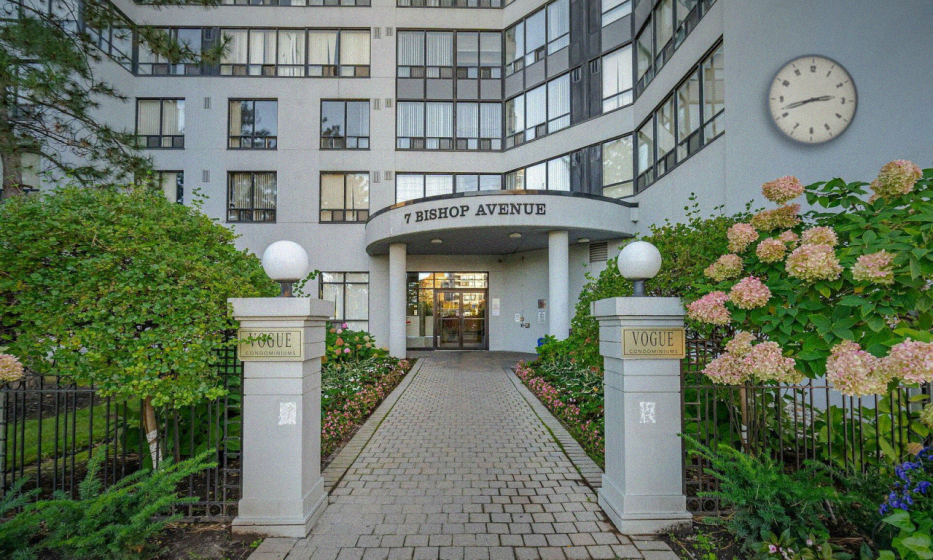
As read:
2,42
